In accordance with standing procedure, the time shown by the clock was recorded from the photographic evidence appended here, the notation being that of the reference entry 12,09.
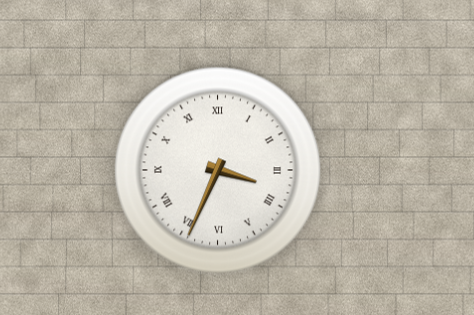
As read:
3,34
